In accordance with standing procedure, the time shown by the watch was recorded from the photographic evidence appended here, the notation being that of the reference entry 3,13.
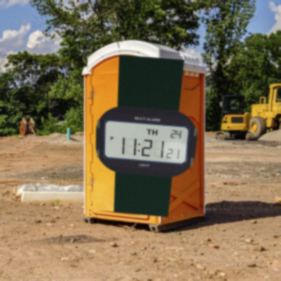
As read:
11,21
